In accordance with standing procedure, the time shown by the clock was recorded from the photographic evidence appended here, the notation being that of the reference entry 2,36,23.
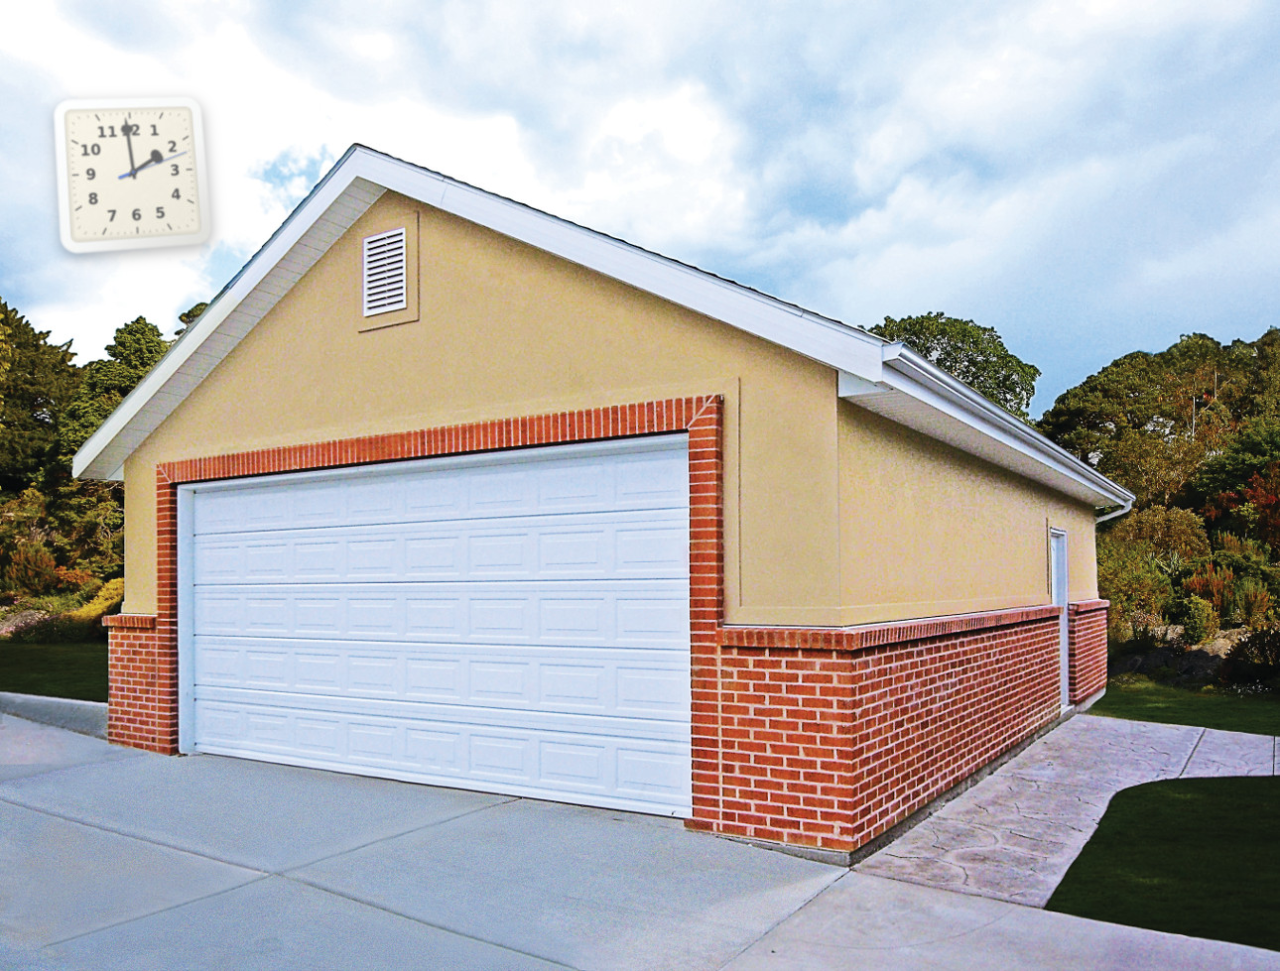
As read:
1,59,12
